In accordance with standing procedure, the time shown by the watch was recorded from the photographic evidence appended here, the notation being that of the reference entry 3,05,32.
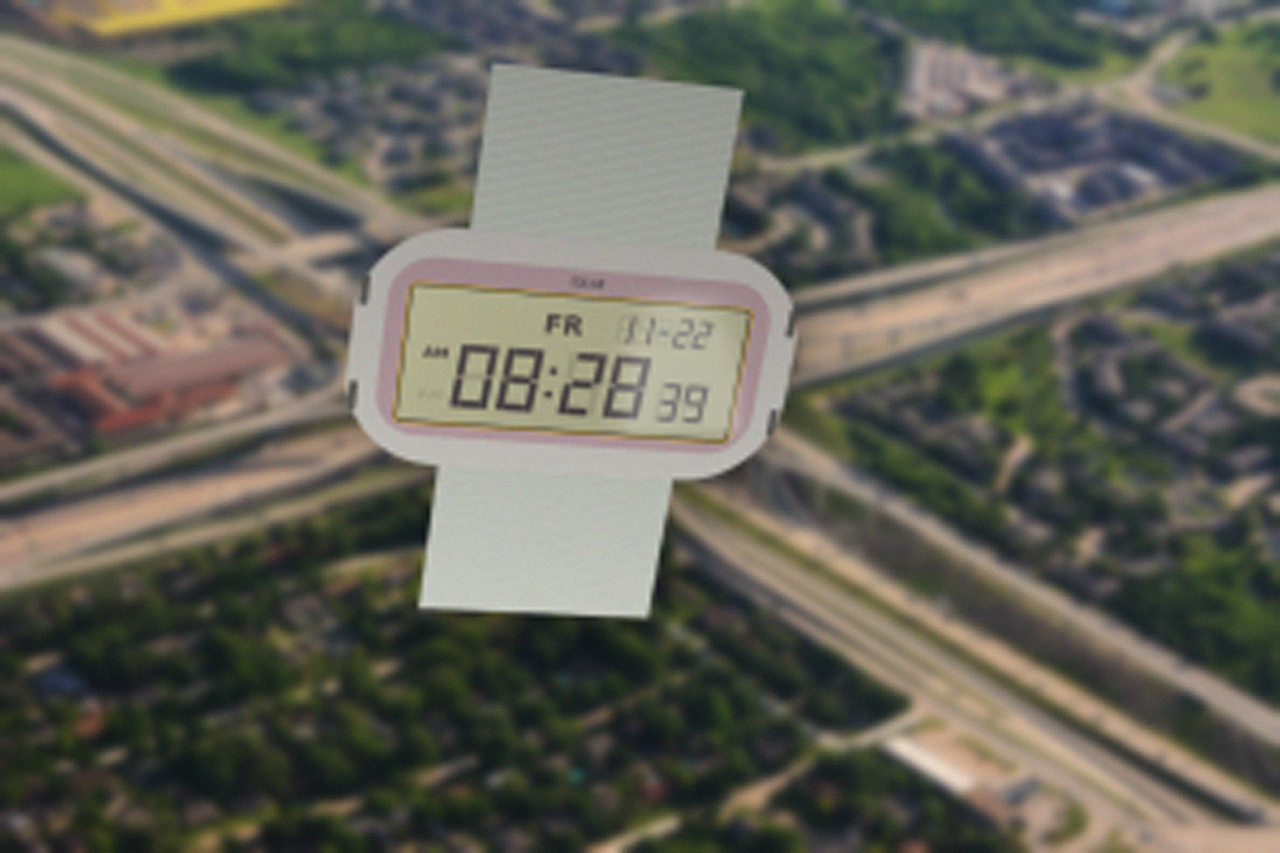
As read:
8,28,39
